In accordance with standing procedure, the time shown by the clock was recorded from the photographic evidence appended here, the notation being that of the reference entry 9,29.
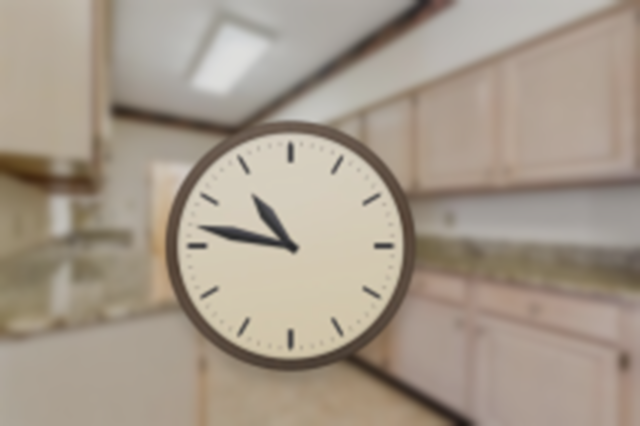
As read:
10,47
